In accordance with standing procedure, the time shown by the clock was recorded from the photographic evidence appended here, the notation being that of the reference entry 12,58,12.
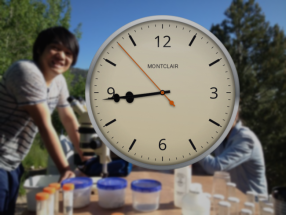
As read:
8,43,53
